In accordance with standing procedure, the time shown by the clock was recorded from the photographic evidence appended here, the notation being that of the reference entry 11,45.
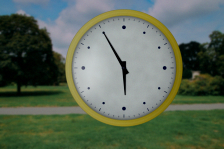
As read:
5,55
